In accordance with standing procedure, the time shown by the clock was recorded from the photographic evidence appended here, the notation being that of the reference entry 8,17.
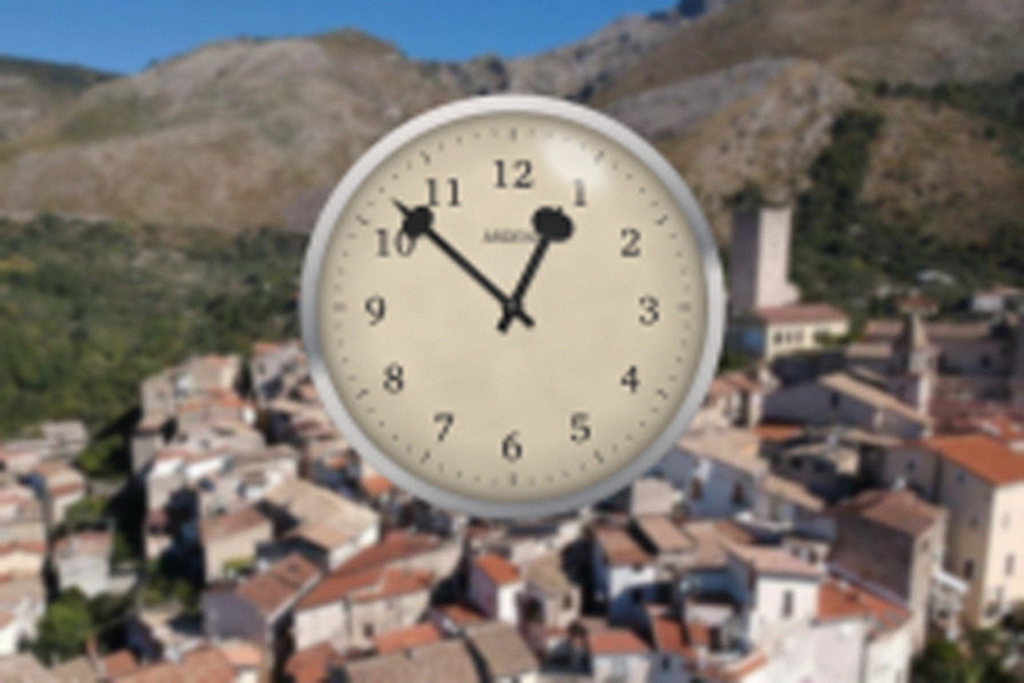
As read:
12,52
